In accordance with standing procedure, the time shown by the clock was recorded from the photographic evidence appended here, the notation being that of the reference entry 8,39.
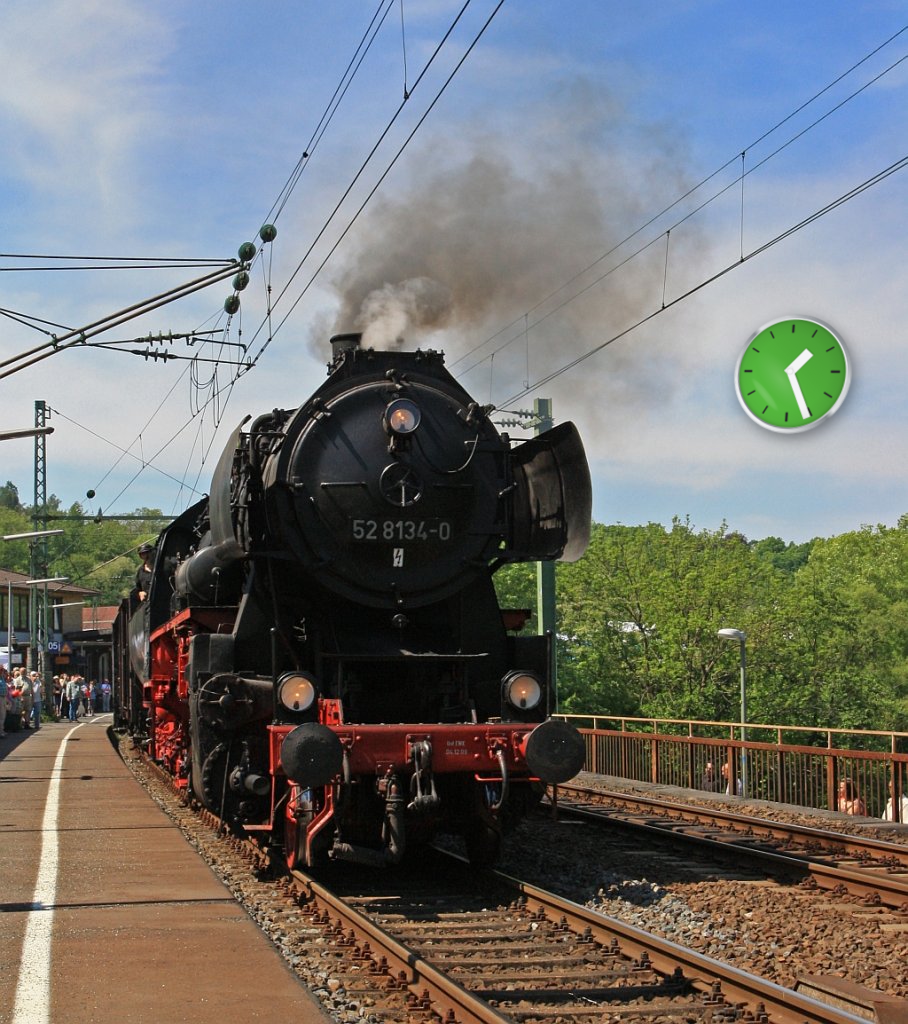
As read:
1,26
